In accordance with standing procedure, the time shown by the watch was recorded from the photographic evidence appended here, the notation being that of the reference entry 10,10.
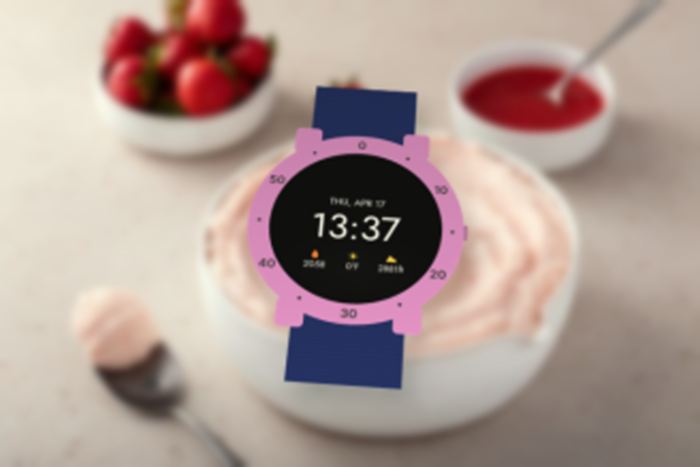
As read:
13,37
